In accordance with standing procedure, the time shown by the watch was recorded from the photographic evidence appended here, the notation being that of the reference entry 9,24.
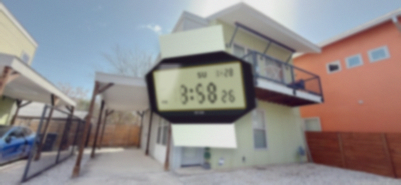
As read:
3,58
